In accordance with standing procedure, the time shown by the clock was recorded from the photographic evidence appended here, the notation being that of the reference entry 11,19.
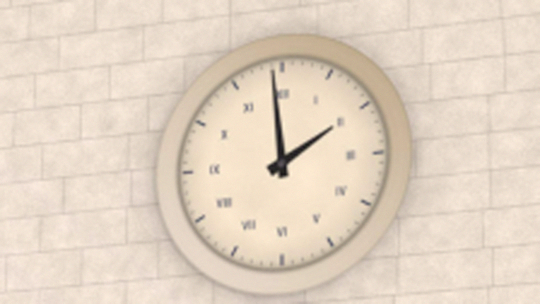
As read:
1,59
